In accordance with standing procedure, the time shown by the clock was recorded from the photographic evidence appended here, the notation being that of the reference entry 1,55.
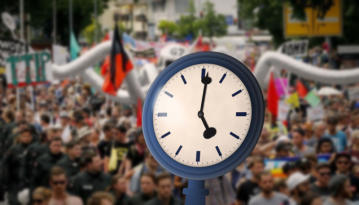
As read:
5,01
